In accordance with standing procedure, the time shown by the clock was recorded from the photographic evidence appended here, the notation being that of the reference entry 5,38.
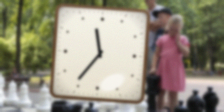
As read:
11,36
